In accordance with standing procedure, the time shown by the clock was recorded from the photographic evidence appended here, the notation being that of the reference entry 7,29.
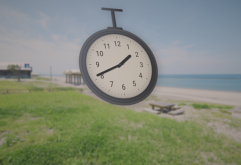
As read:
1,41
